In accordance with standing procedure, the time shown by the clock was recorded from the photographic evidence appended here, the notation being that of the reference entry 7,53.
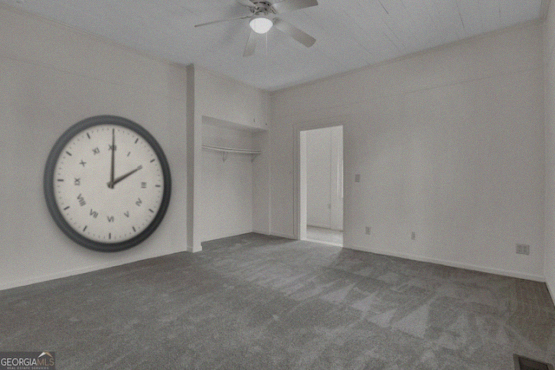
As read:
2,00
